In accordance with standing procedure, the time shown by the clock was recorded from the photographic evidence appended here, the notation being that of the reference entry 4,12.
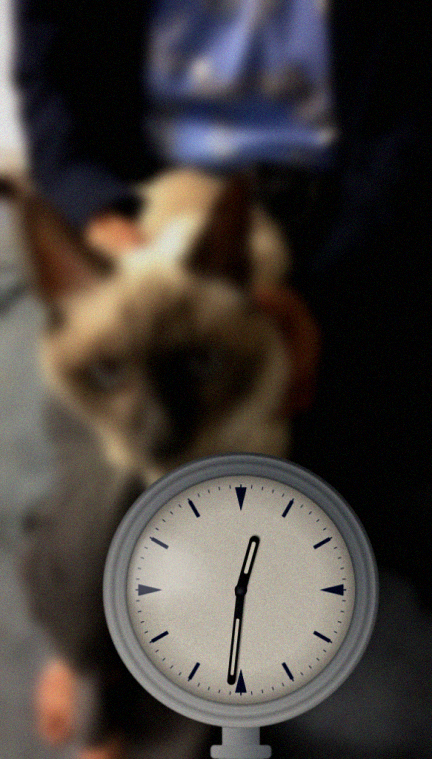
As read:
12,31
